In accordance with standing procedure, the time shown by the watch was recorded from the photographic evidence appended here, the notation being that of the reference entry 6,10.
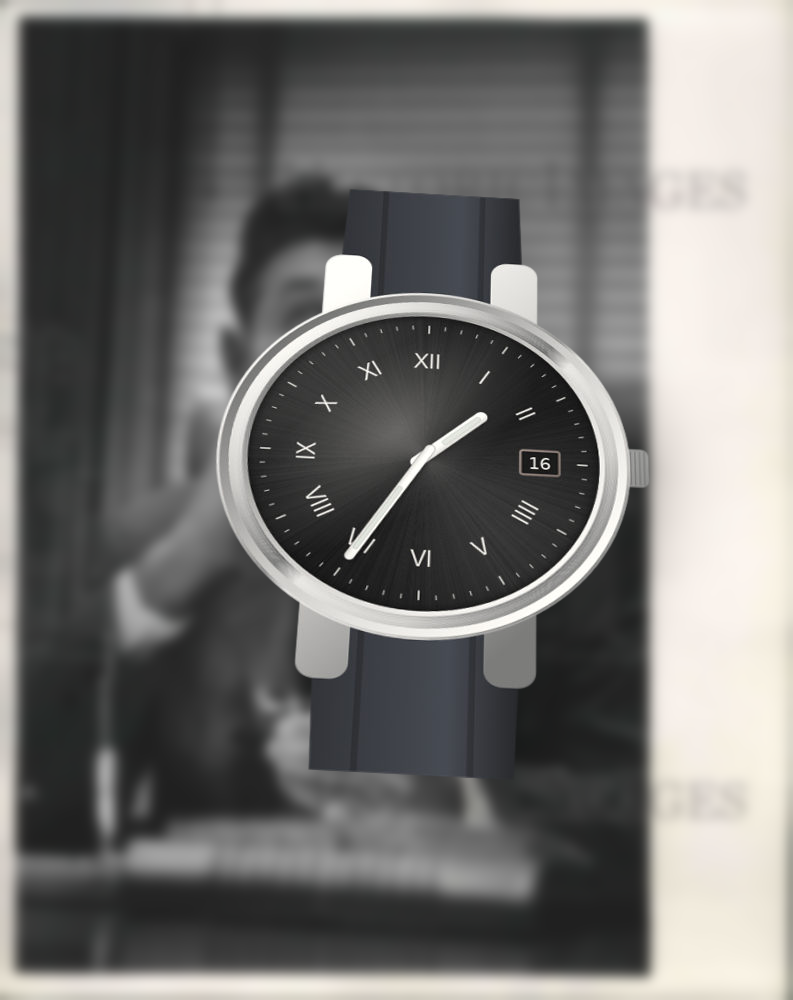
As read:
1,35
